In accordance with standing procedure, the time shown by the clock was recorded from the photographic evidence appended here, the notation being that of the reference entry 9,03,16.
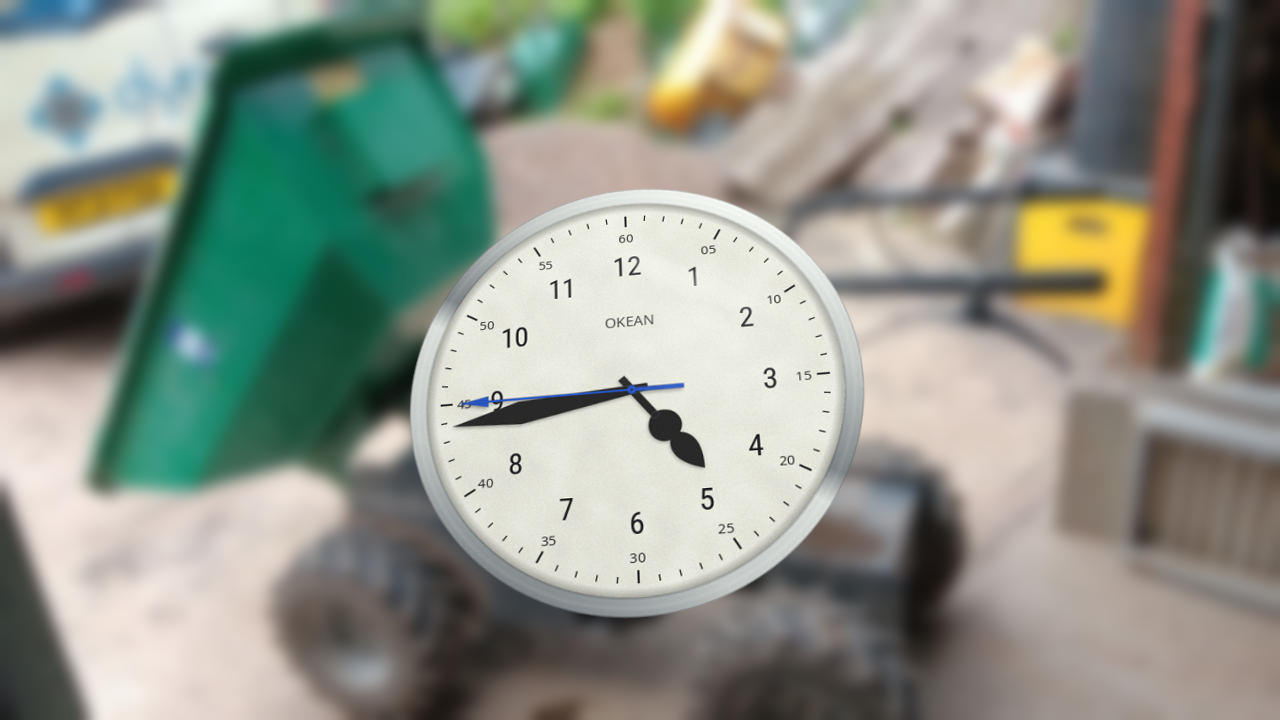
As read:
4,43,45
